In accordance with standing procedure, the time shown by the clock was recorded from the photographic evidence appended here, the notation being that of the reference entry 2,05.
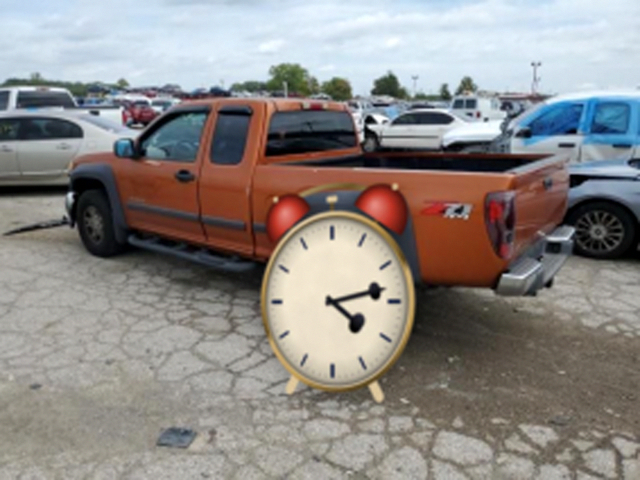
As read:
4,13
